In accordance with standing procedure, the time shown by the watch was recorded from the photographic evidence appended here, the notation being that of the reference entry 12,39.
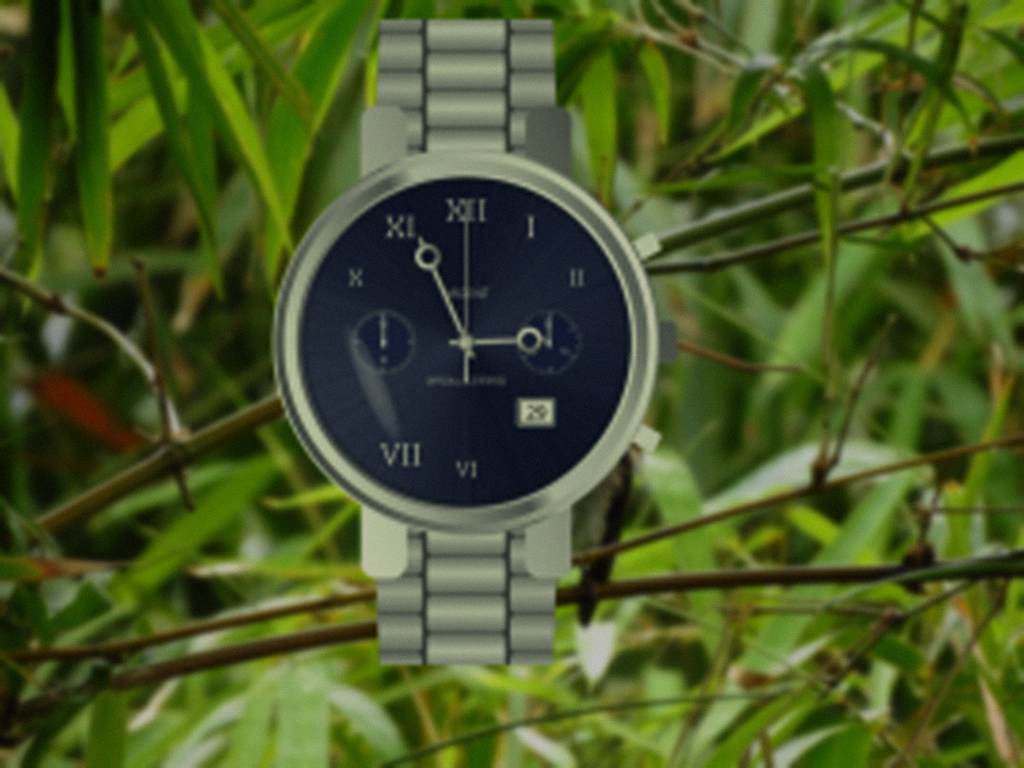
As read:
2,56
